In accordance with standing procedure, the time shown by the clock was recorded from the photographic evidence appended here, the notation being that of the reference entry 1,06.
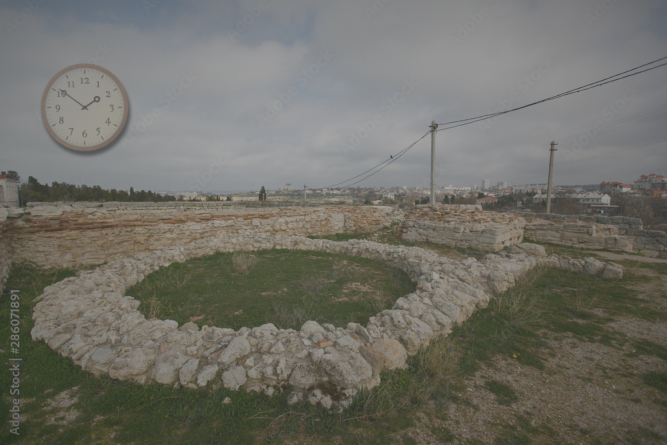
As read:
1,51
